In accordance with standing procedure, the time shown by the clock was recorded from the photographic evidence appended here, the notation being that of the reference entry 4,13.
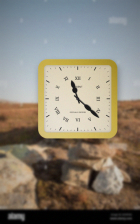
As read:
11,22
